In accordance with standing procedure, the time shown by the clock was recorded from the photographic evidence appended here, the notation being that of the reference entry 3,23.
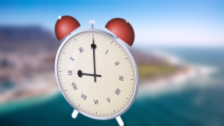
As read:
9,00
